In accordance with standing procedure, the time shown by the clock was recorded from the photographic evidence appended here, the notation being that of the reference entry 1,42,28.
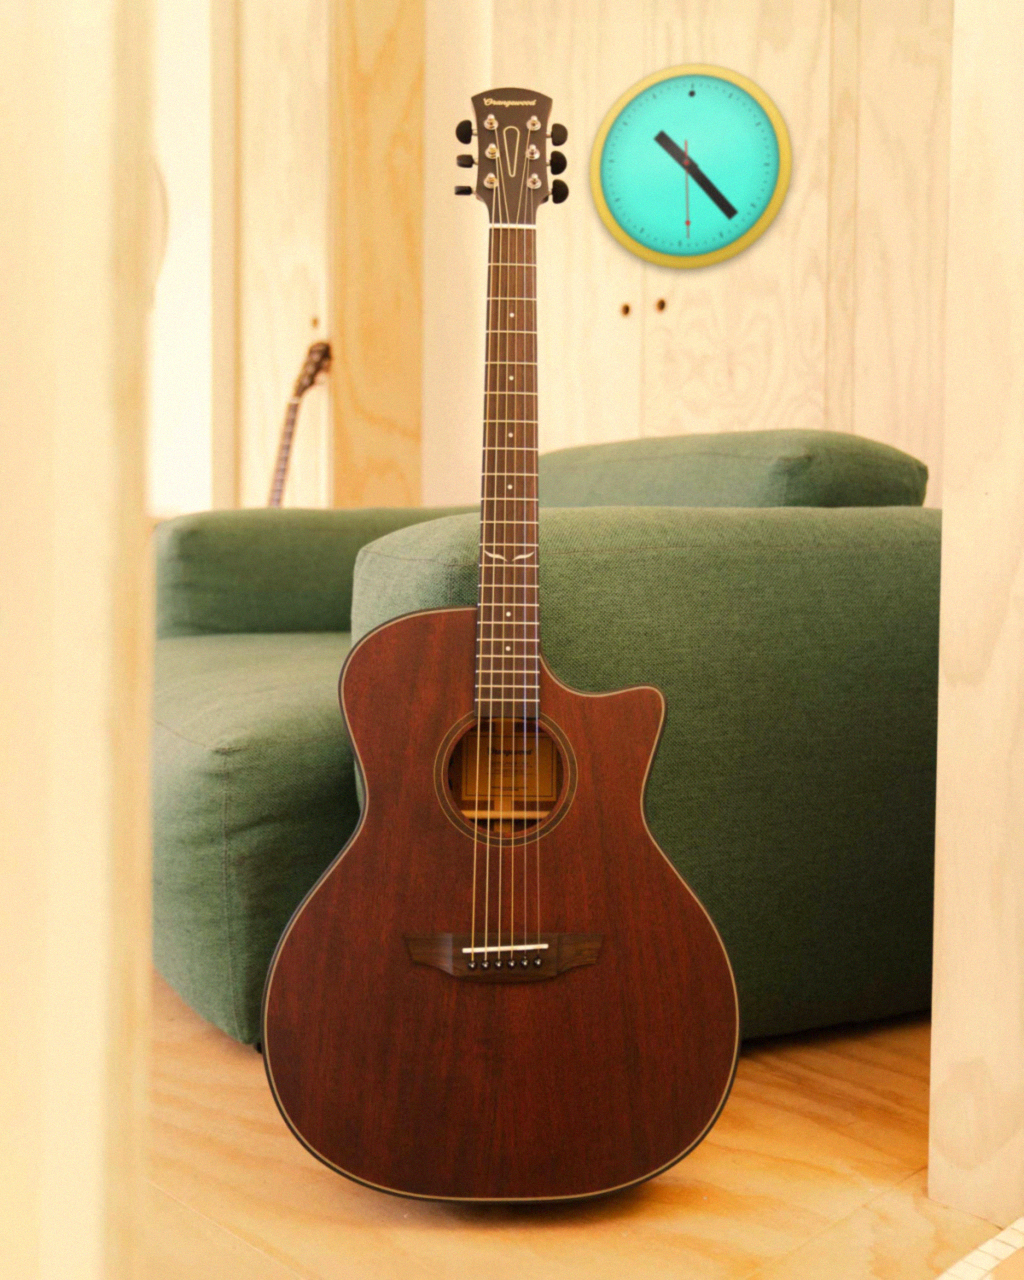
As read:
10,22,29
